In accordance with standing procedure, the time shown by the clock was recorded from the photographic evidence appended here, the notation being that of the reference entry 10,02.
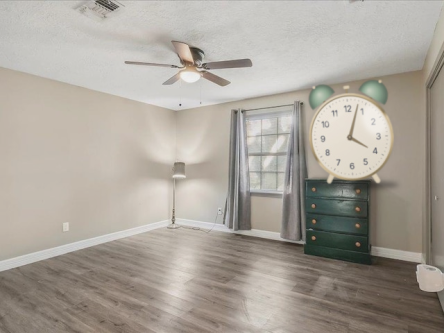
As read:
4,03
